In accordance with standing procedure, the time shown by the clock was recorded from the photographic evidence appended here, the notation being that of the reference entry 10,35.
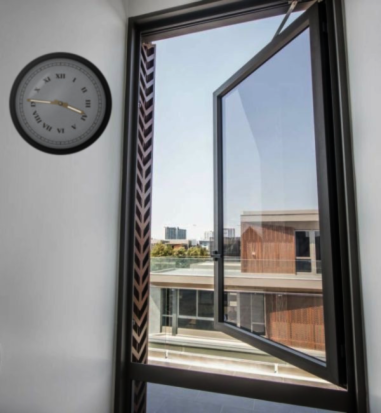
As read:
3,46
